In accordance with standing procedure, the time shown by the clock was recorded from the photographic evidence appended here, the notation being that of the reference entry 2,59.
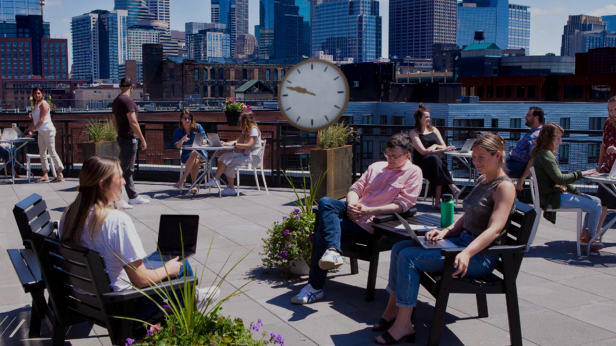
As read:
9,48
